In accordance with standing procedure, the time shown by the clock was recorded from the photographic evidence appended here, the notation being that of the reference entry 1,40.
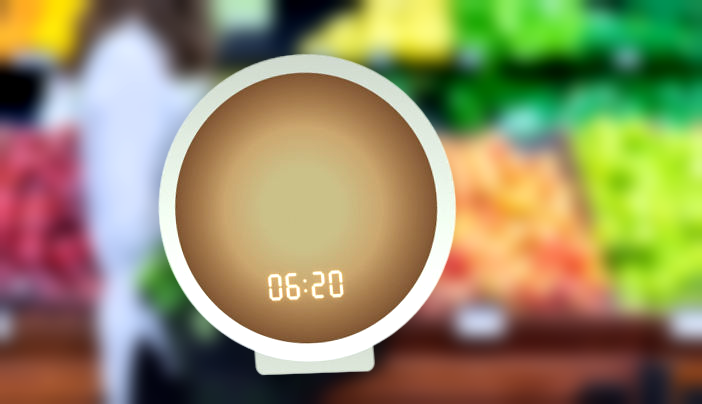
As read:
6,20
